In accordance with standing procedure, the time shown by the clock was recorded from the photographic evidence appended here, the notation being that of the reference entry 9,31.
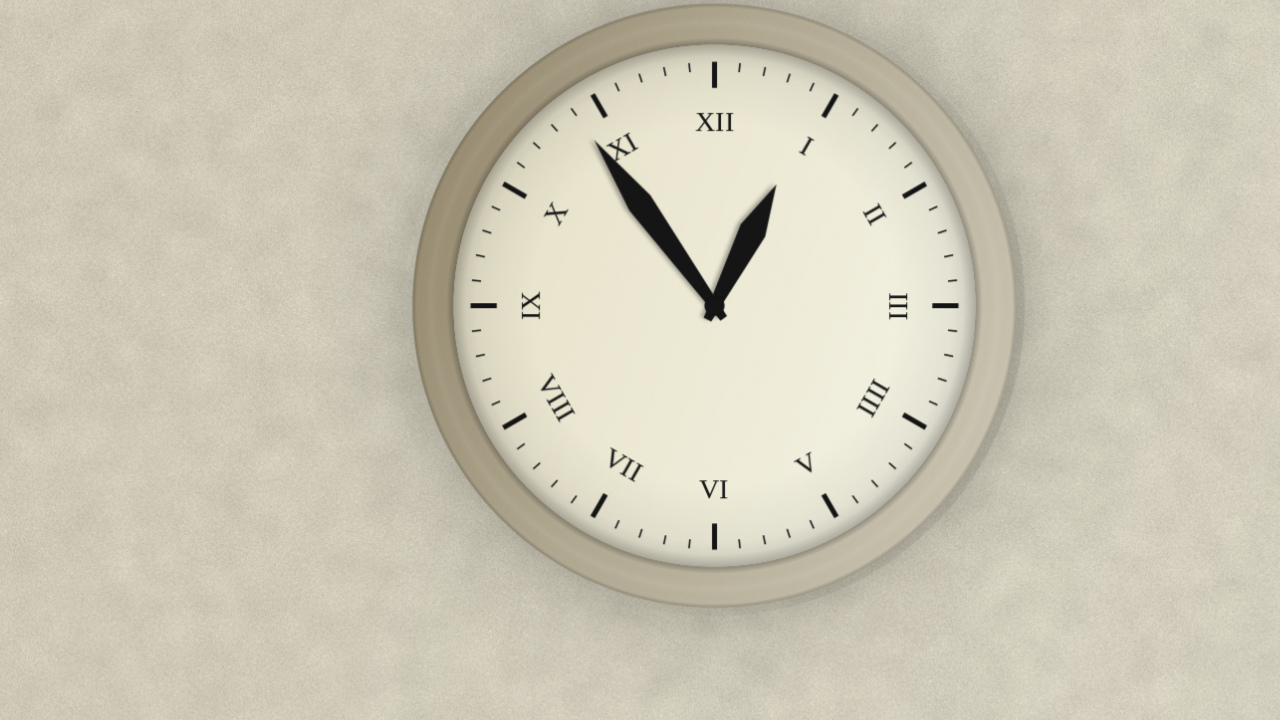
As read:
12,54
